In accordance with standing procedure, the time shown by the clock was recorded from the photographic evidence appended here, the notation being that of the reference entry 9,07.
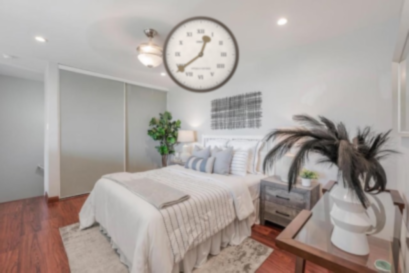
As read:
12,39
